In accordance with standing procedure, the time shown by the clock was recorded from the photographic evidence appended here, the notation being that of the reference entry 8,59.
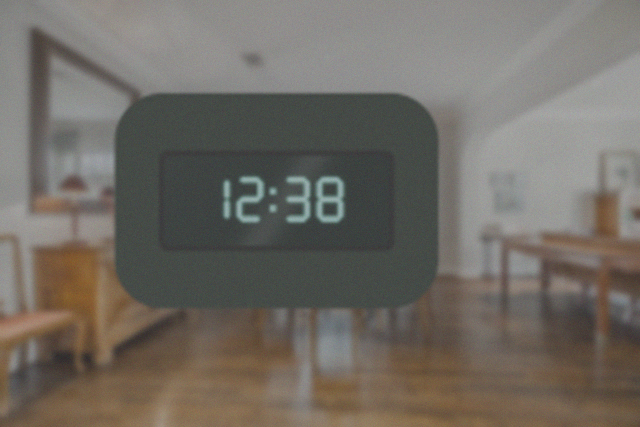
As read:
12,38
